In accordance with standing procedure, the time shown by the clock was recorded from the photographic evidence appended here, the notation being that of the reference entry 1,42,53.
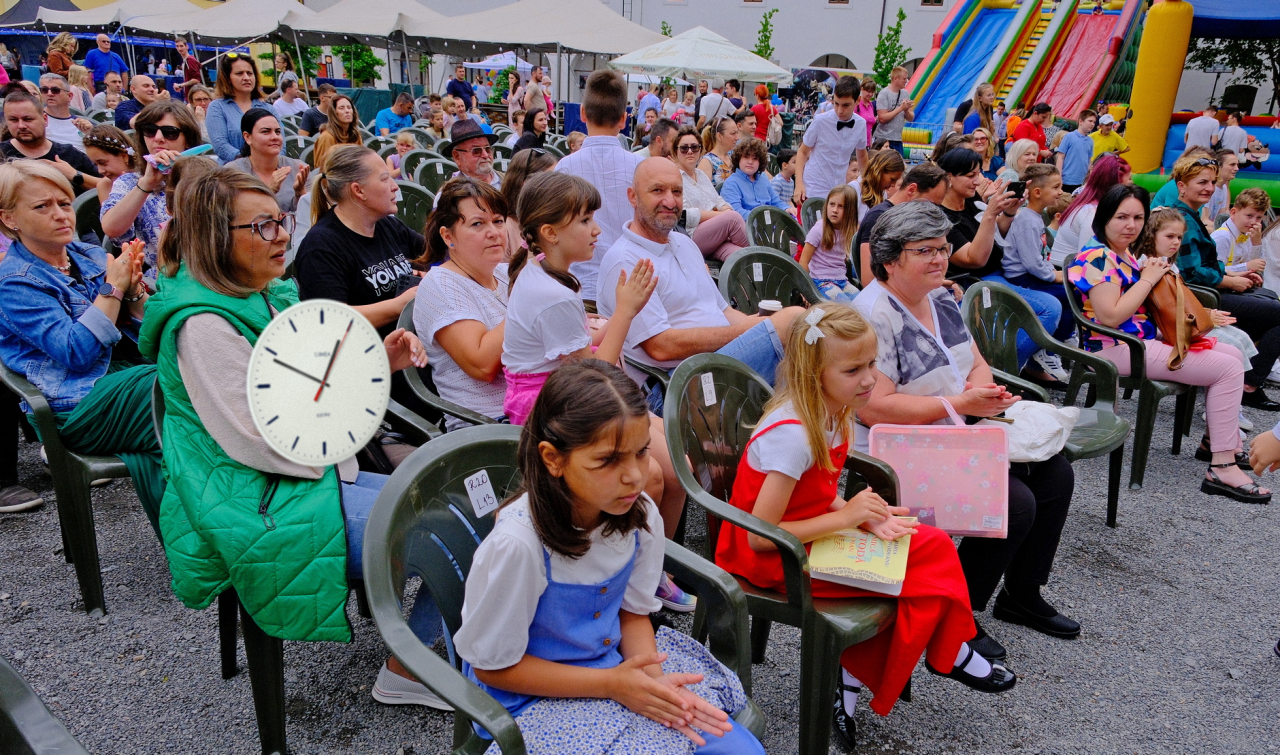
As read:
12,49,05
